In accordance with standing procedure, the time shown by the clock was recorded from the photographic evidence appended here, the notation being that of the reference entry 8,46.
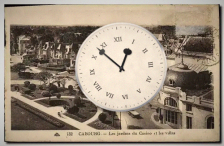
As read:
12,53
